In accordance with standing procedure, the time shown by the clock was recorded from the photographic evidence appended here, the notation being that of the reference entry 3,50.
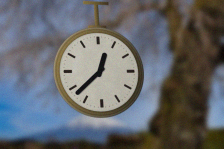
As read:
12,38
